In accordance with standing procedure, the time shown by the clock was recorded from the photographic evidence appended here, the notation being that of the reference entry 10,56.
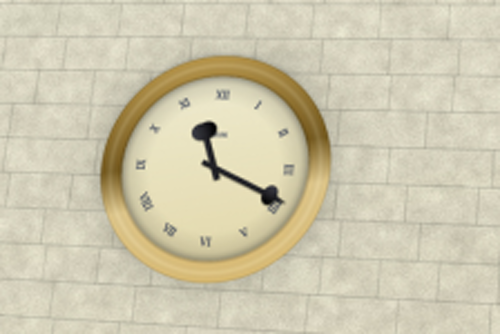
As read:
11,19
